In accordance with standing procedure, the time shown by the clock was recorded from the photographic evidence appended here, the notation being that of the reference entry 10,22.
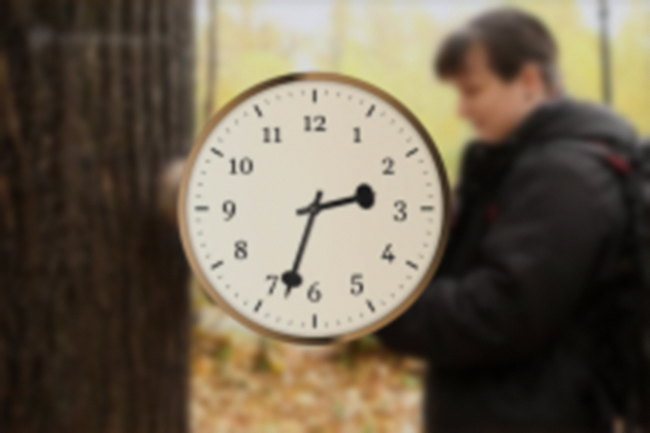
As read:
2,33
